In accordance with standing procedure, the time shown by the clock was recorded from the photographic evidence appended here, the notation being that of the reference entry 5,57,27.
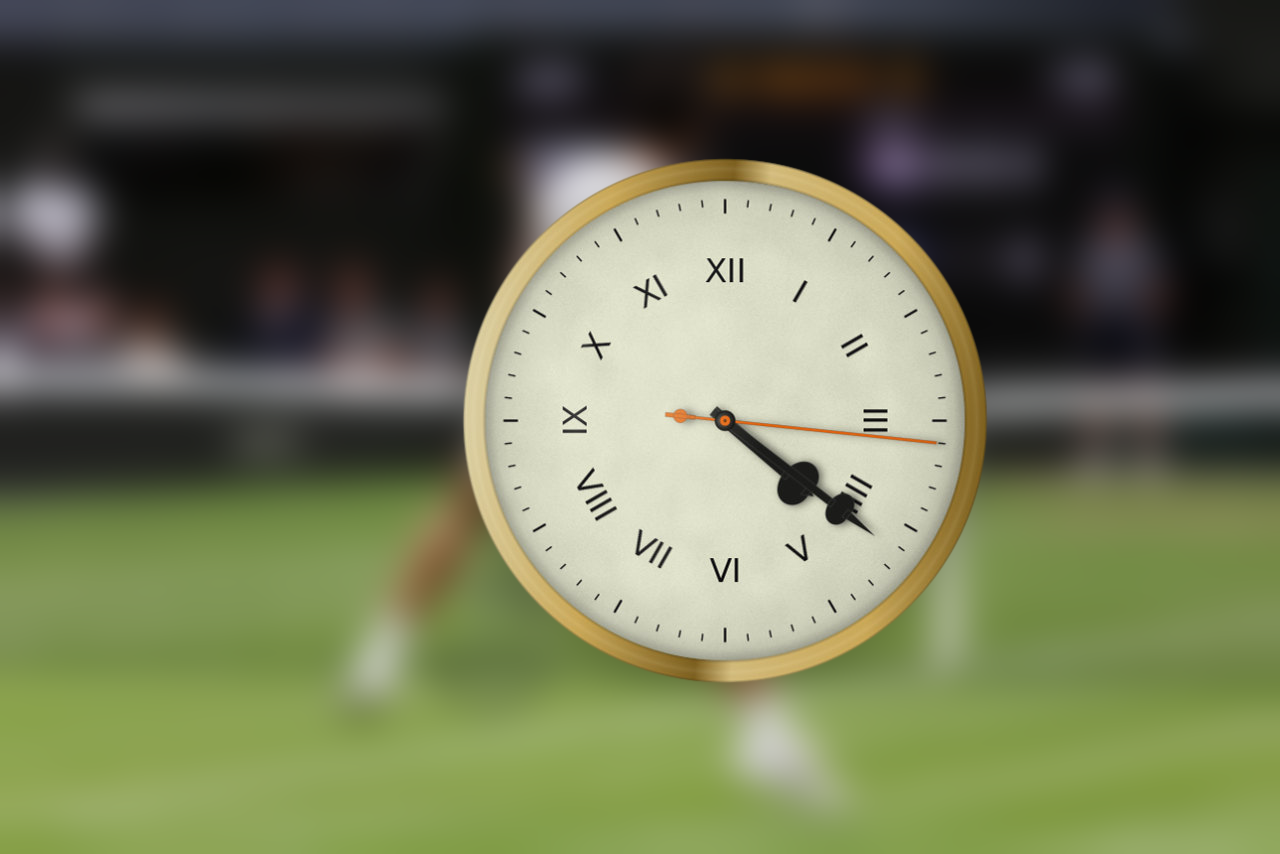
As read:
4,21,16
